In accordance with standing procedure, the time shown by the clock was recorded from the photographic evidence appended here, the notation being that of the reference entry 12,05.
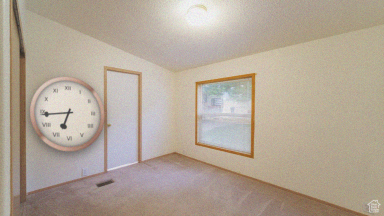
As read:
6,44
